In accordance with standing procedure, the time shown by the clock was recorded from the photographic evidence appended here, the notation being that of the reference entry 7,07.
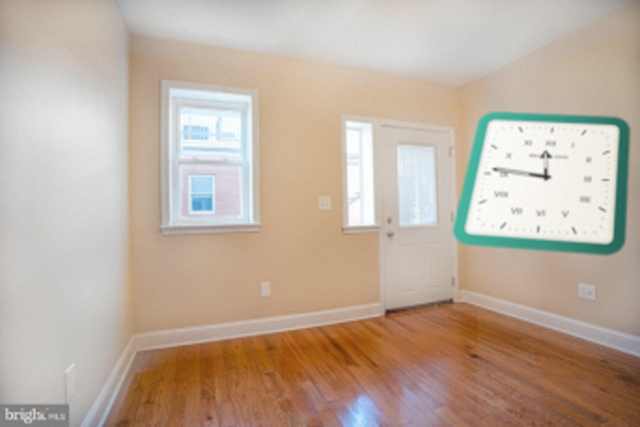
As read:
11,46
